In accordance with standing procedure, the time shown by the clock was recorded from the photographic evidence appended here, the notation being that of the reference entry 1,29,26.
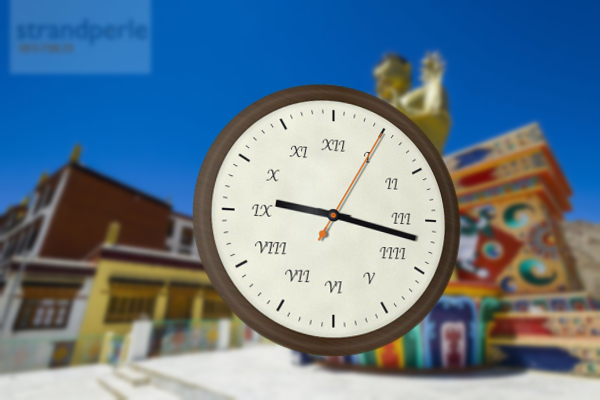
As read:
9,17,05
